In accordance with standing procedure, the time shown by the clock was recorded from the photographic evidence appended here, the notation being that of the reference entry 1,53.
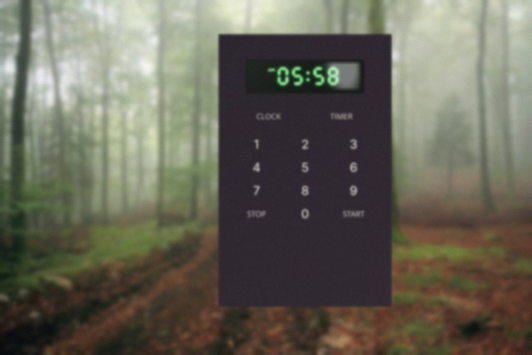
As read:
5,58
